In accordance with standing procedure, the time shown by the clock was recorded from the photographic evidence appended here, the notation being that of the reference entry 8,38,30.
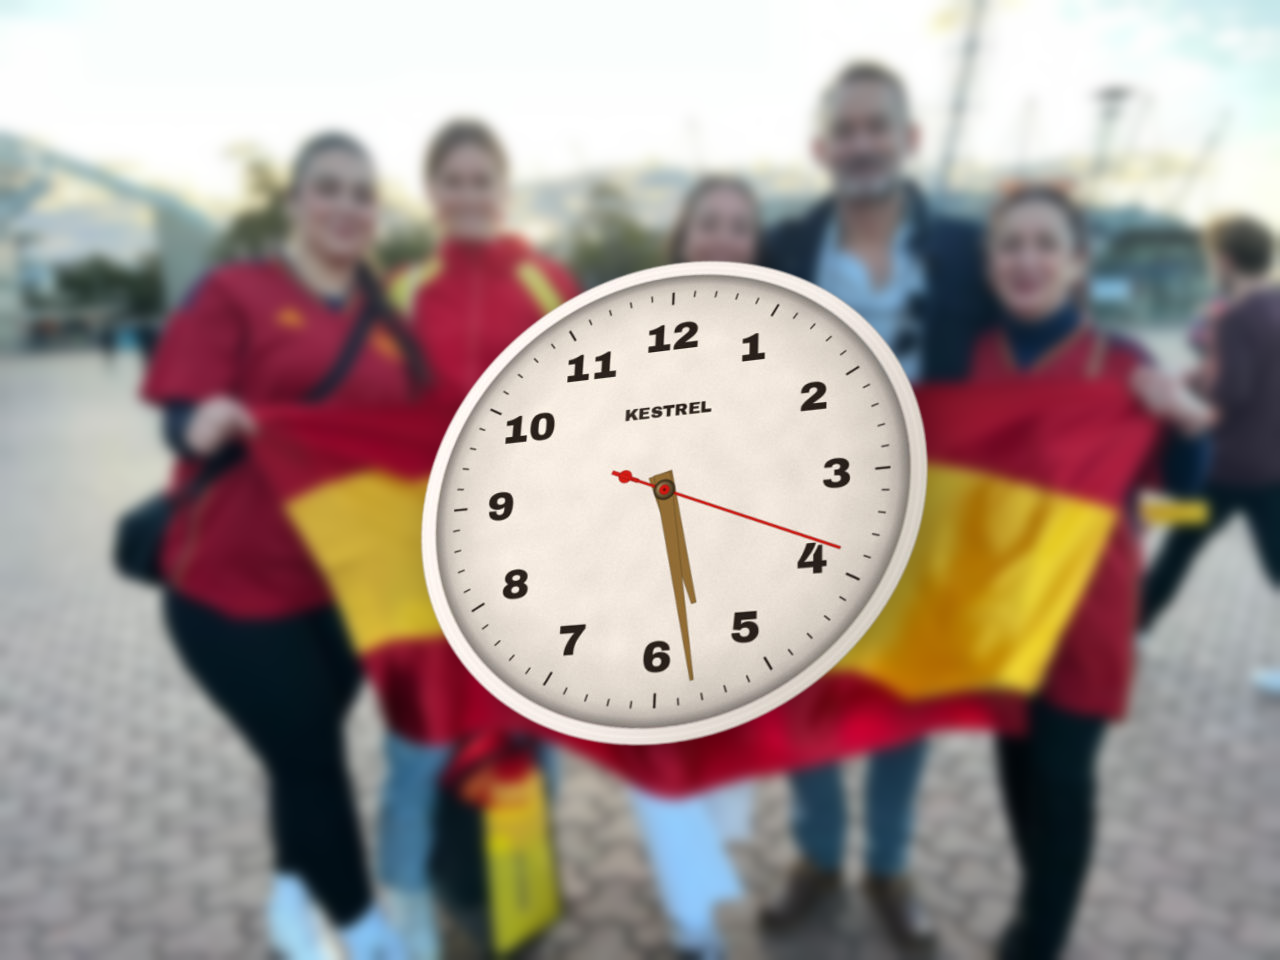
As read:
5,28,19
